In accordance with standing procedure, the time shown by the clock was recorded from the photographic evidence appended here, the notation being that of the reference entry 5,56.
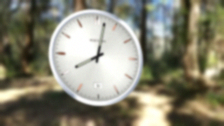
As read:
8,02
